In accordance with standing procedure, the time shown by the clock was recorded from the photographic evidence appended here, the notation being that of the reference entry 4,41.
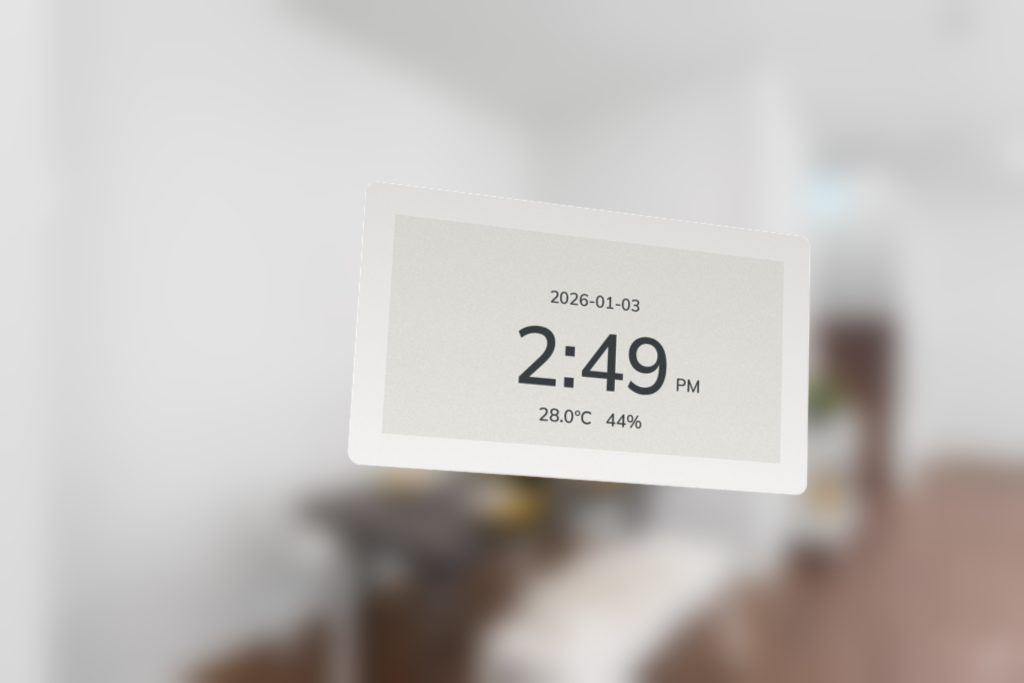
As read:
2,49
